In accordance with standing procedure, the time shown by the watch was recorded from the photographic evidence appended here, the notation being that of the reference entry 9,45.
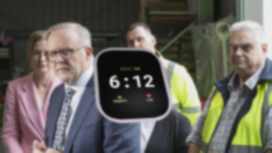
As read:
6,12
